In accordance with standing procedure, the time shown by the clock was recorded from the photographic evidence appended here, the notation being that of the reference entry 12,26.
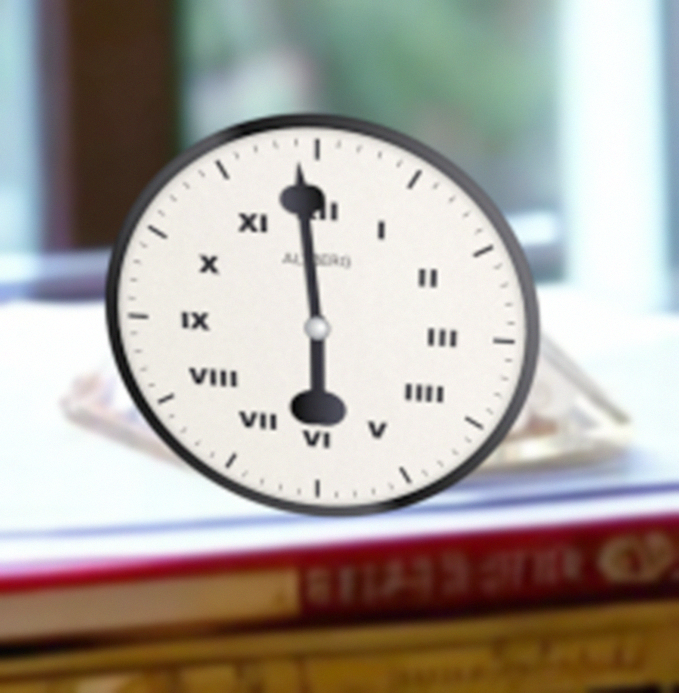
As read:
5,59
